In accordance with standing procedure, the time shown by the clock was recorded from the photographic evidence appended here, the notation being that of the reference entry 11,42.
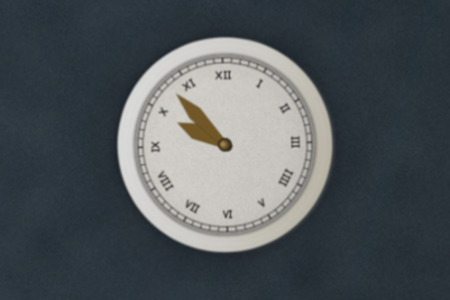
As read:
9,53
